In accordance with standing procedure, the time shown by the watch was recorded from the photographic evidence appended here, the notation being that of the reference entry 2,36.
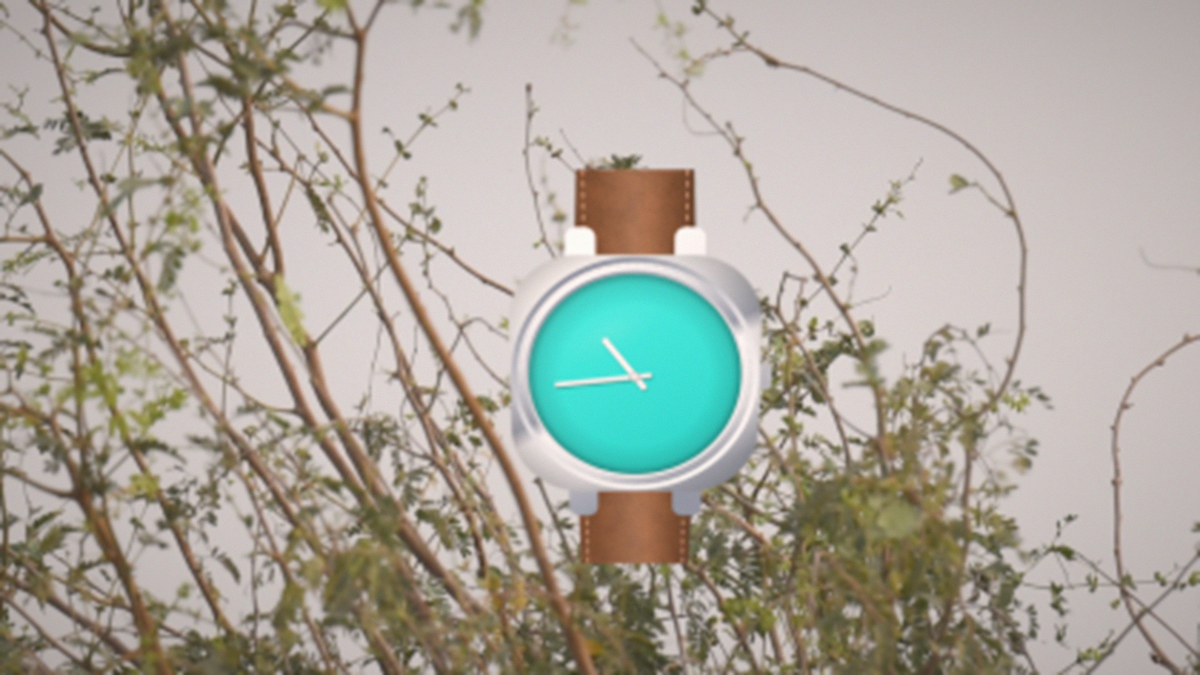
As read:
10,44
